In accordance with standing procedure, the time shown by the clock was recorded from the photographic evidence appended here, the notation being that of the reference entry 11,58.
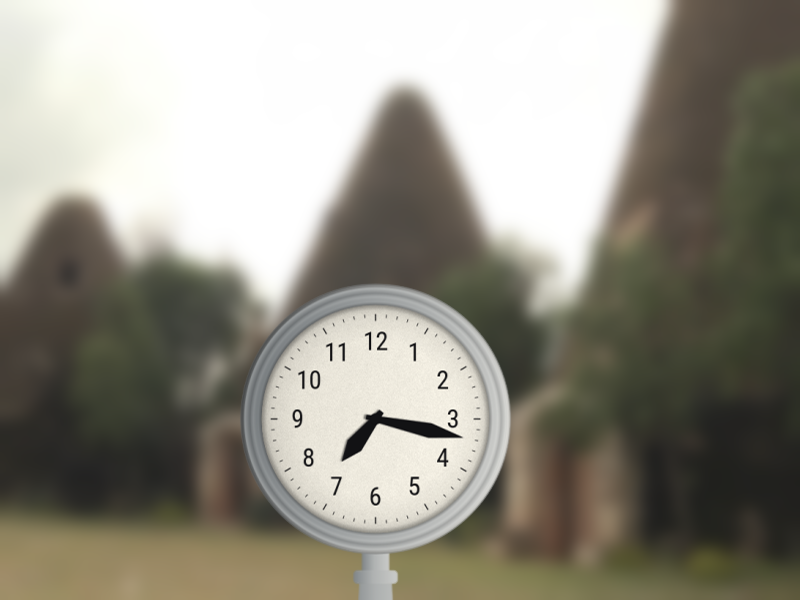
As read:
7,17
